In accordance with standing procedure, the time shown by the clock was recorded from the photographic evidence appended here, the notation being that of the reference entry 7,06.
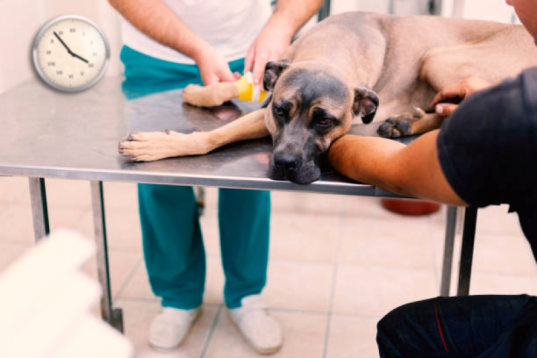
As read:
3,53
